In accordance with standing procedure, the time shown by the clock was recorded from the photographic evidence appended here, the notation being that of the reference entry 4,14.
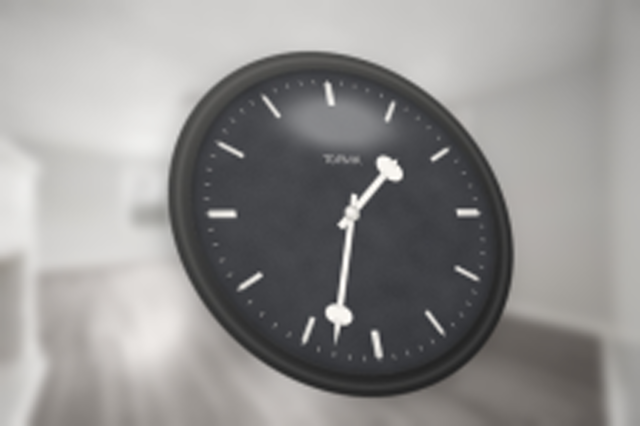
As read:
1,33
